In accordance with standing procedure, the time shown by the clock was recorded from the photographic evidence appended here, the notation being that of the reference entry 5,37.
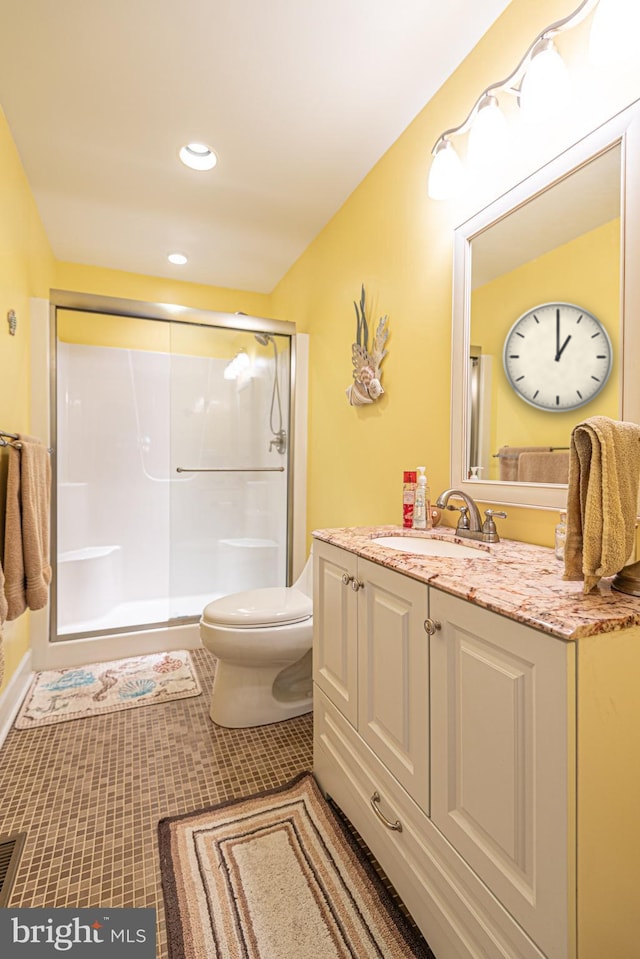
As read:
1,00
